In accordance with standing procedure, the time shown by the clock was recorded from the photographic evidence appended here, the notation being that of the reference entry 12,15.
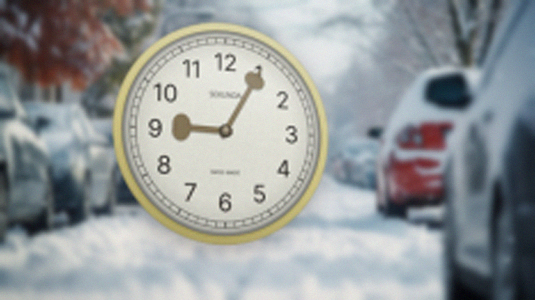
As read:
9,05
